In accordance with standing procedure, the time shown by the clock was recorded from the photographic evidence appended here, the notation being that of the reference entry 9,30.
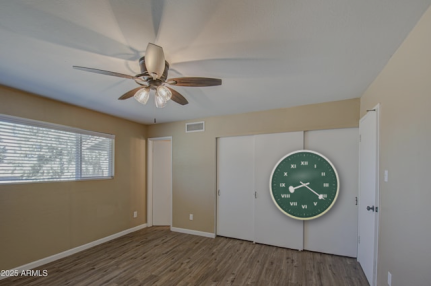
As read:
8,21
